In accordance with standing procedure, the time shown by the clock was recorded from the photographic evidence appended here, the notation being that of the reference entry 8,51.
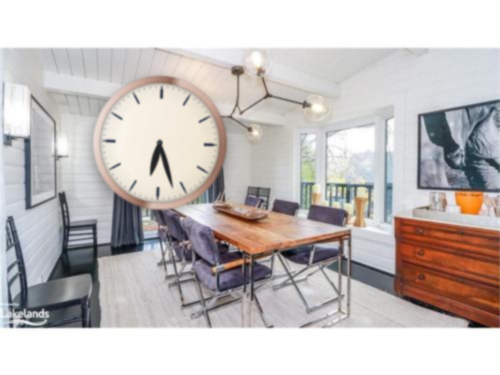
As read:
6,27
